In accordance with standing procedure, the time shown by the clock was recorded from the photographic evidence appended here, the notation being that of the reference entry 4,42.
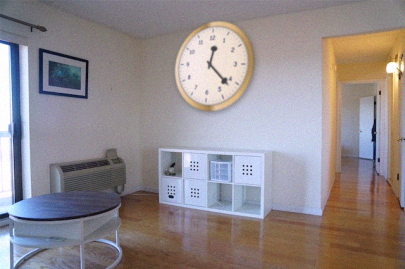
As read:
12,22
